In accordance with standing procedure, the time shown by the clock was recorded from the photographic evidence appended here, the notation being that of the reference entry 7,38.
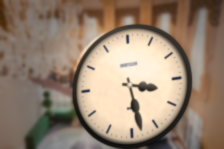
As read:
3,28
